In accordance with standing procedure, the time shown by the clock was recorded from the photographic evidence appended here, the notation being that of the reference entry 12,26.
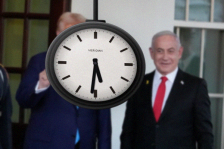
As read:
5,31
